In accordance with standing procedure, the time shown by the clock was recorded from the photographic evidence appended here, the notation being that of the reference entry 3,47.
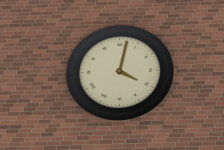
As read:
4,02
